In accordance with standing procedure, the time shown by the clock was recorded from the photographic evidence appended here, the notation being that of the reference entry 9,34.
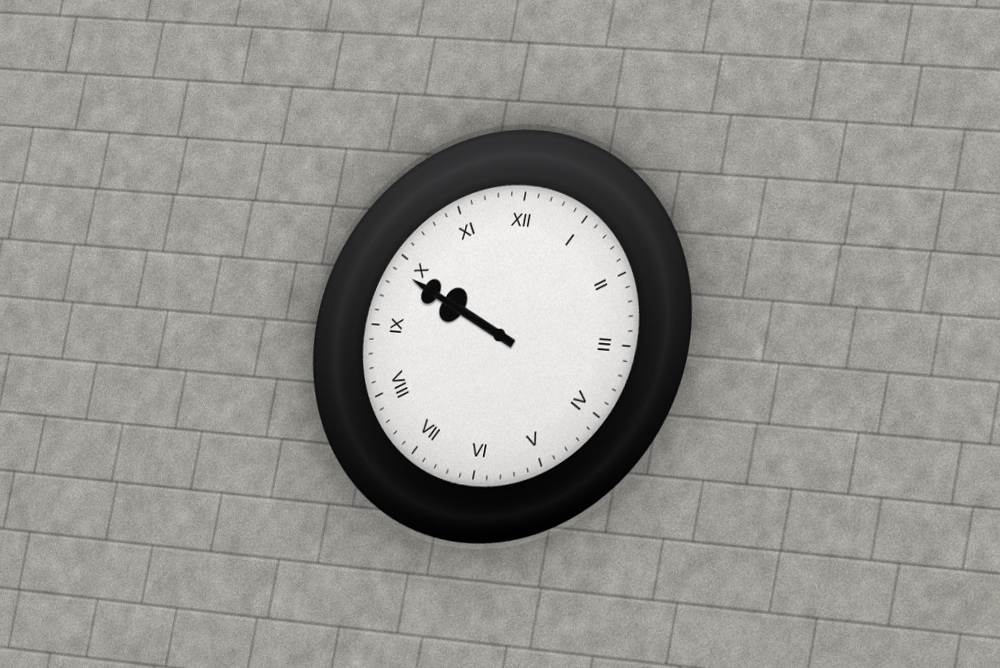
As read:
9,49
